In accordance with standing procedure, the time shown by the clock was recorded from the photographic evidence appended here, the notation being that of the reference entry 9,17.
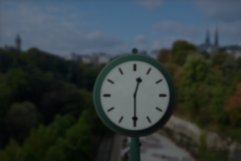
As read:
12,30
